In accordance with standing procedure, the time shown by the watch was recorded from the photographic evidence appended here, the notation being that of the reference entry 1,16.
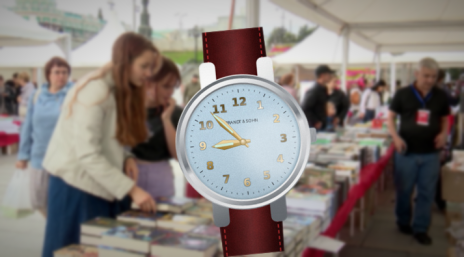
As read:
8,53
